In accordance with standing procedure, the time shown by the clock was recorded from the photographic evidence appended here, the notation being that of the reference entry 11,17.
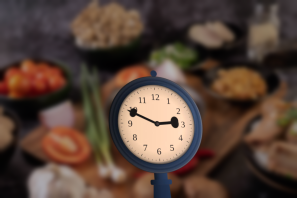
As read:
2,49
